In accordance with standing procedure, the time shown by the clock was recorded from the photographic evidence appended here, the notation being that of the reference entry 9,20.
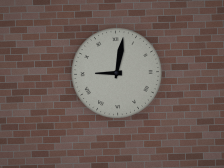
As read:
9,02
